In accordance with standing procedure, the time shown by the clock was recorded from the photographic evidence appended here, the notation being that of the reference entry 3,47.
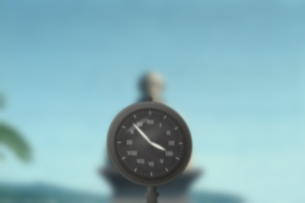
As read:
3,53
